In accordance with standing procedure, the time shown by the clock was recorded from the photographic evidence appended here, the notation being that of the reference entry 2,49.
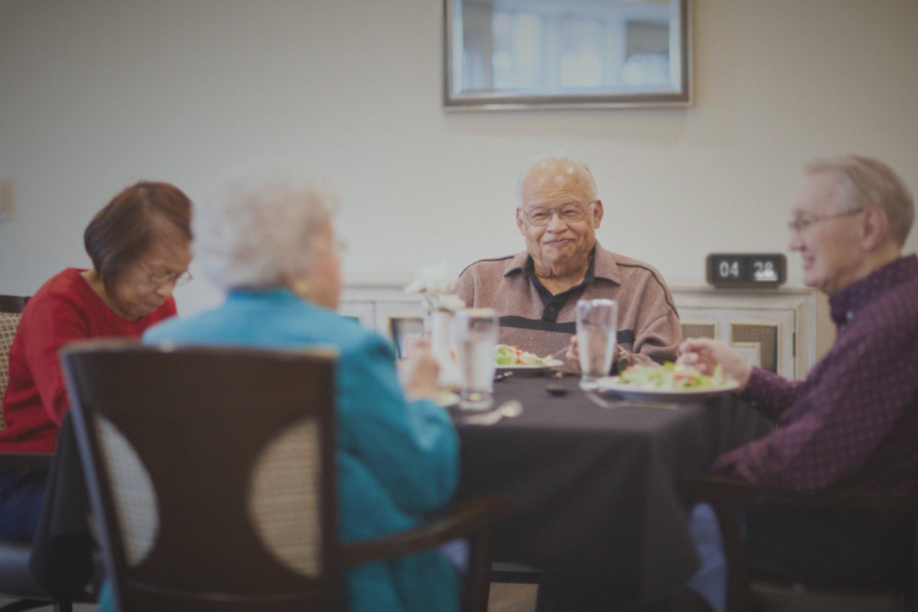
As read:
4,28
